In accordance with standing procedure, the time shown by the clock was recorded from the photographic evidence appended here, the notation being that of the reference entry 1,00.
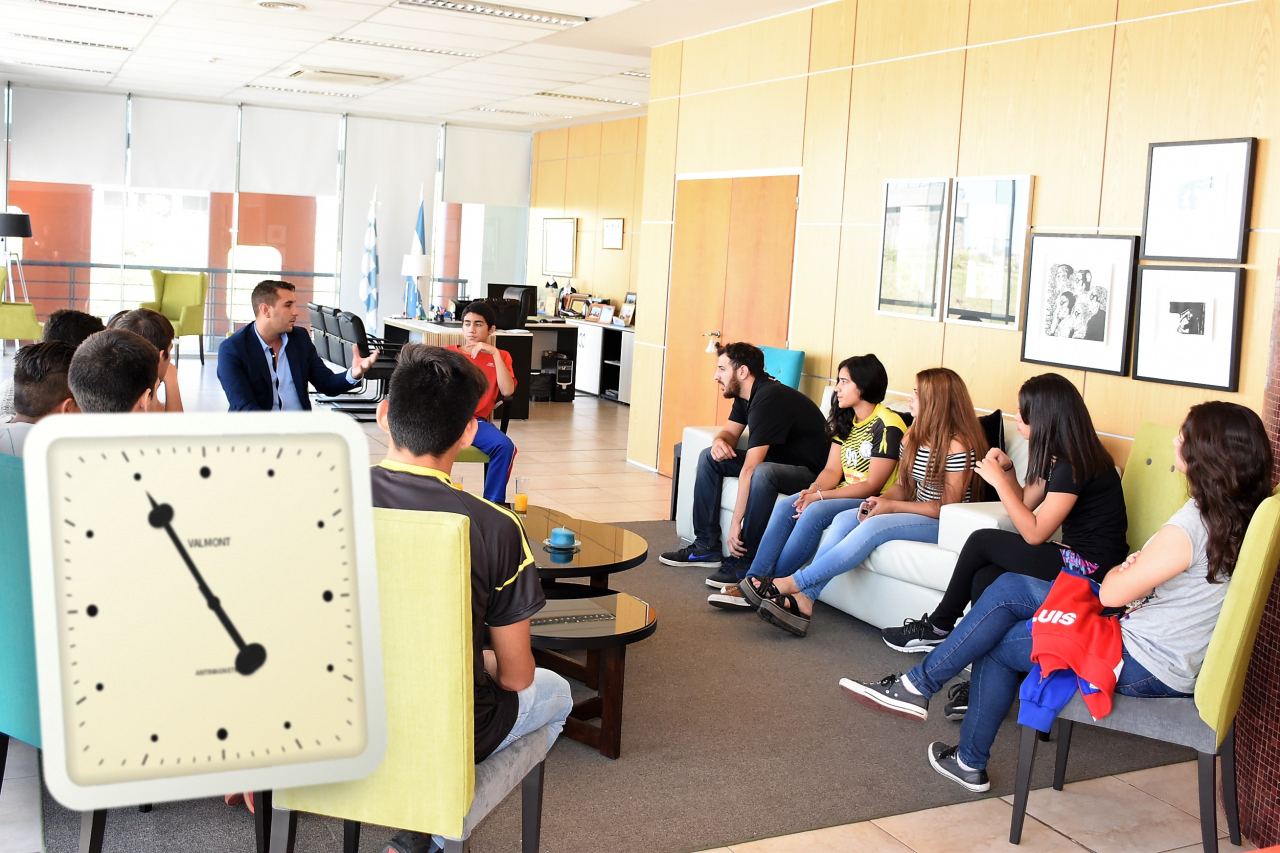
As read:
4,55
